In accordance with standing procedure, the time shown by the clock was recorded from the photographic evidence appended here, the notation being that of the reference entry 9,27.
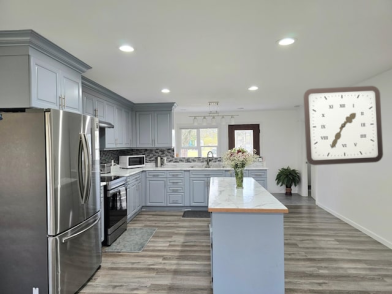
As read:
1,35
